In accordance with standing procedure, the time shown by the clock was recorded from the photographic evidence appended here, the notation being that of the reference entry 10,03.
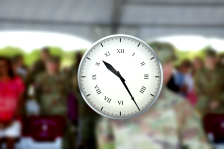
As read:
10,25
